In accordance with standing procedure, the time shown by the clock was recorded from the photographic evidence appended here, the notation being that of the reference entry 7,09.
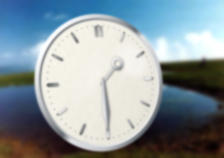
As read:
1,30
